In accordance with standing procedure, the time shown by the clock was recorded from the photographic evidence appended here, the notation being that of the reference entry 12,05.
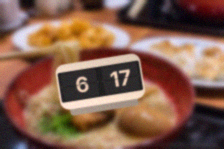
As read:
6,17
